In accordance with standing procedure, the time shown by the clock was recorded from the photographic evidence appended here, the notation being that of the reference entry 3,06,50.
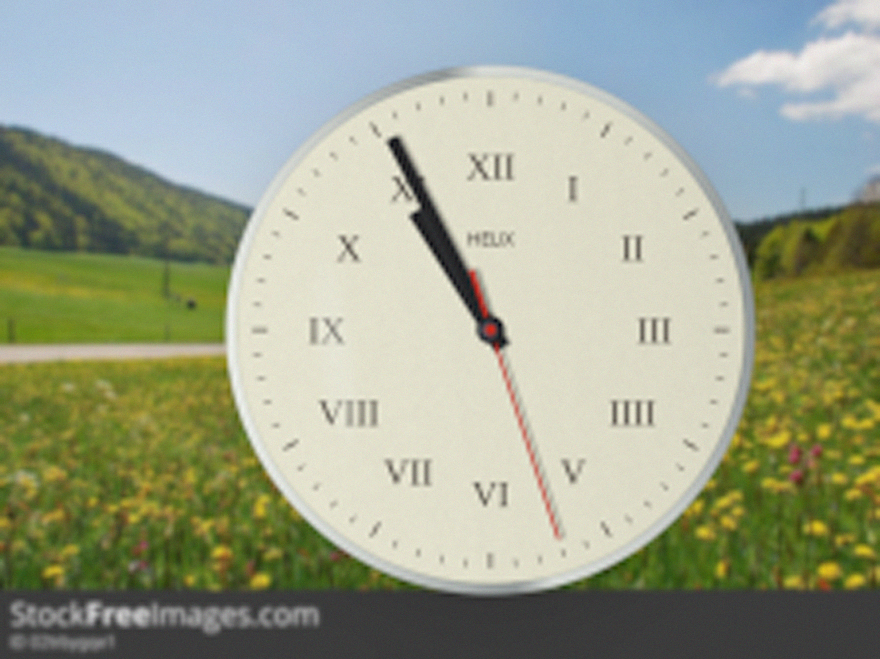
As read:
10,55,27
